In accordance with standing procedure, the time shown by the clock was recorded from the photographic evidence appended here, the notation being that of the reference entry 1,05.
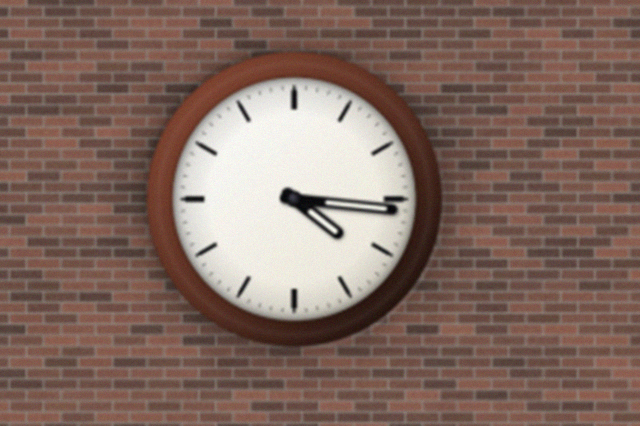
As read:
4,16
